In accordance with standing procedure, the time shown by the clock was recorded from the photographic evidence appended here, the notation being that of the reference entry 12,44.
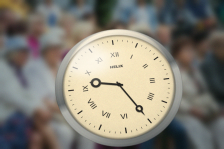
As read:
9,25
